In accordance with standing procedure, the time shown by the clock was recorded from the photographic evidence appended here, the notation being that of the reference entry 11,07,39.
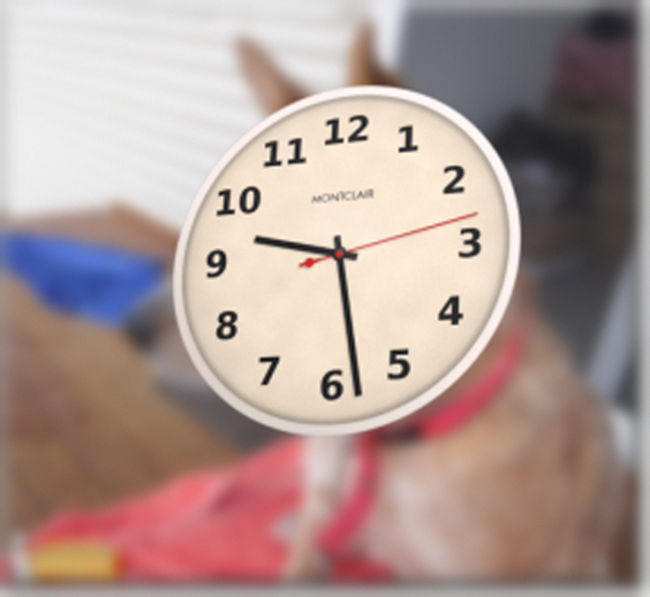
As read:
9,28,13
